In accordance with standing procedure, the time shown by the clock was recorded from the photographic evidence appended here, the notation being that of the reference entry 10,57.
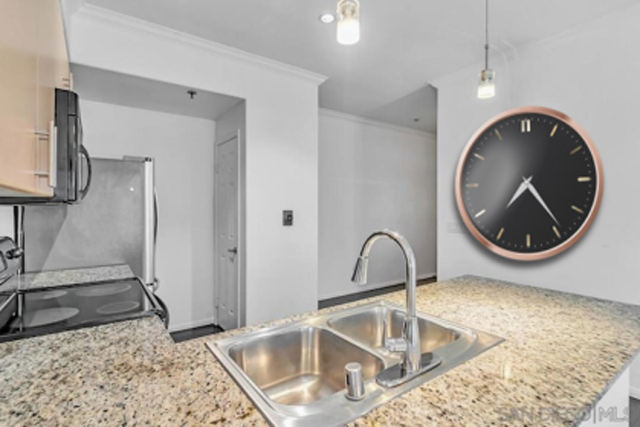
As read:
7,24
